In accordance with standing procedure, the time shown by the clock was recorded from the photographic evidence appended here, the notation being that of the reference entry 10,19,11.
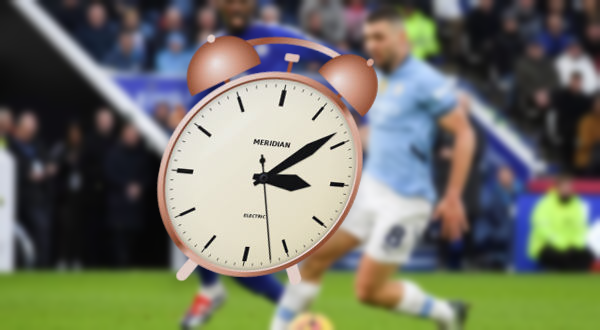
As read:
3,08,27
